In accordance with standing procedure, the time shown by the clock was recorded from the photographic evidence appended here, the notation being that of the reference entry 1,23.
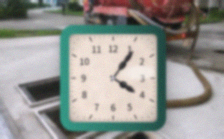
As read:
4,06
